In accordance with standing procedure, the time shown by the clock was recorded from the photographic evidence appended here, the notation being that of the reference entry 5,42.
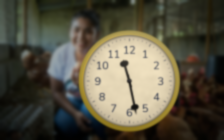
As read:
11,28
